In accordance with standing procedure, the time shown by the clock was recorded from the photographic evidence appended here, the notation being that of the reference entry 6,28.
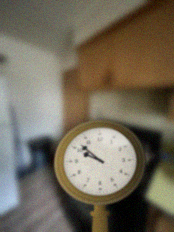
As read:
9,52
